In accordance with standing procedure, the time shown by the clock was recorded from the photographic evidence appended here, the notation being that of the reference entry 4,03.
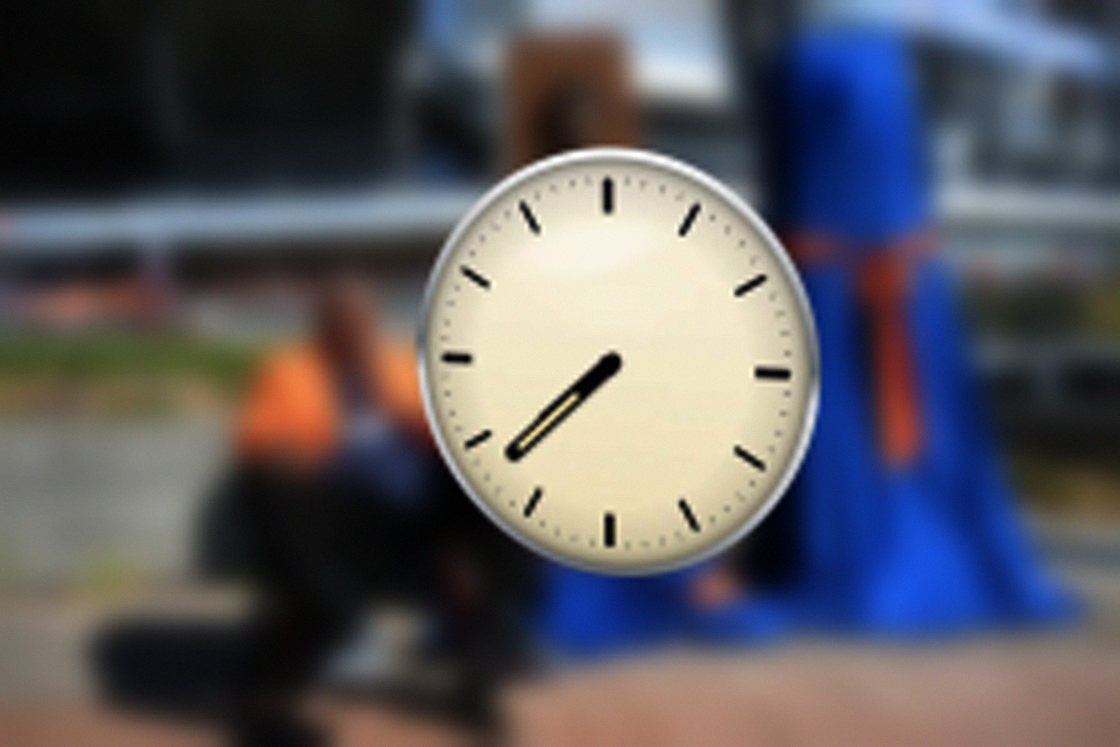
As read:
7,38
